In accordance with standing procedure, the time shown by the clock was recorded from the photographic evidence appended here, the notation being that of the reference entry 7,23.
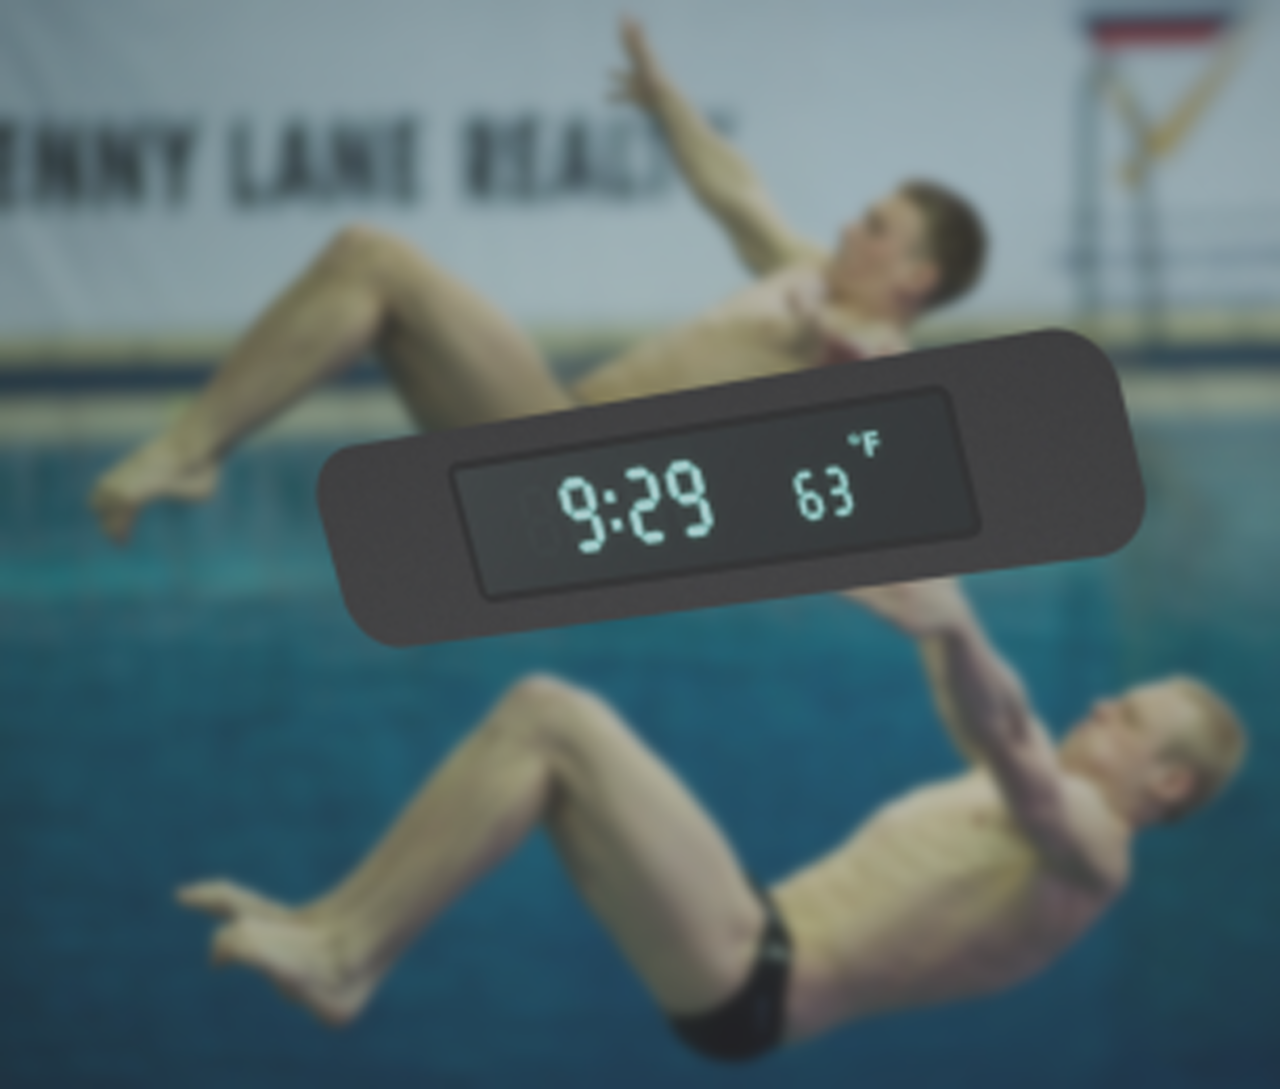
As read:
9,29
